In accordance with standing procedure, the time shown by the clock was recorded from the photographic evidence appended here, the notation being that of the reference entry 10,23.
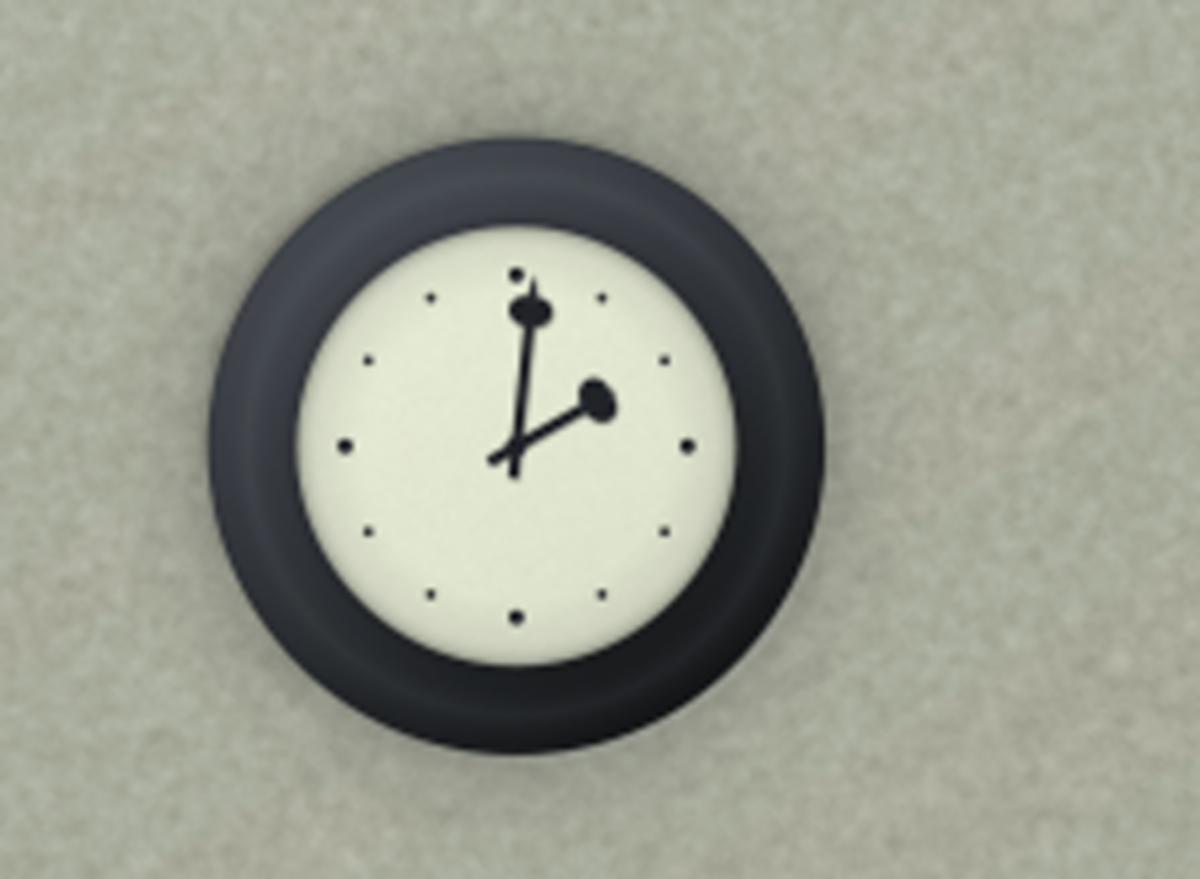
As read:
2,01
